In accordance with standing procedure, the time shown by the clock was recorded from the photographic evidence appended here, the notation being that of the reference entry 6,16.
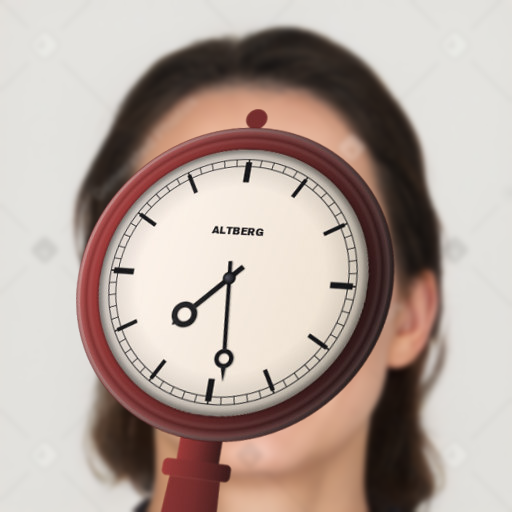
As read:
7,29
